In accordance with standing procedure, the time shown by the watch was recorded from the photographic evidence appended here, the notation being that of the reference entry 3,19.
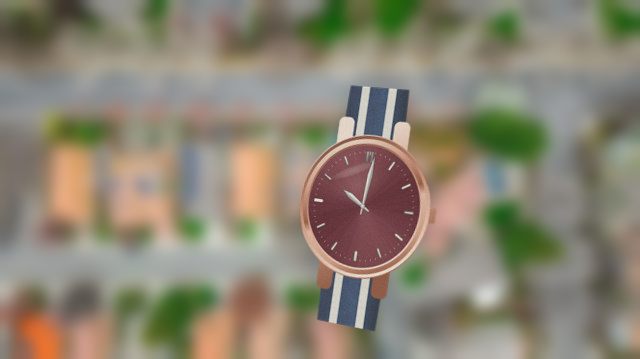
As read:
10,01
